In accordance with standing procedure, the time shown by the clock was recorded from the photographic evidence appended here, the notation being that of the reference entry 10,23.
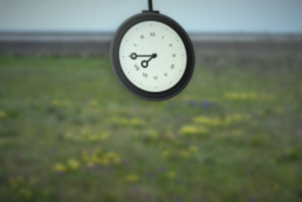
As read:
7,45
